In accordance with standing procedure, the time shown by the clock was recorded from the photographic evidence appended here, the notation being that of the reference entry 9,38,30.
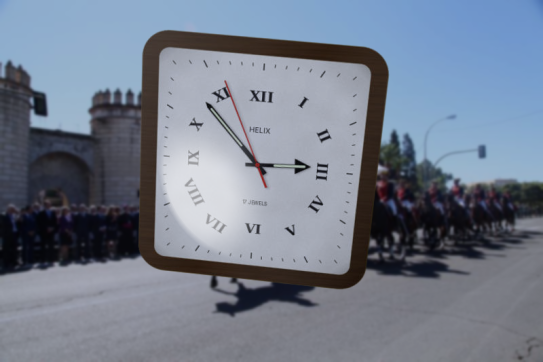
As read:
2,52,56
